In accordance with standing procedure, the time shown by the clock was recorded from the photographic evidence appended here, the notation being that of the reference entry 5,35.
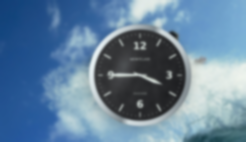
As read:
3,45
